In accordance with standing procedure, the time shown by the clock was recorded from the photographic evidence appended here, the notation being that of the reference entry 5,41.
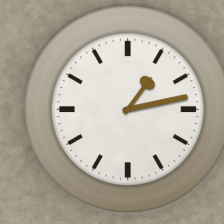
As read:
1,13
